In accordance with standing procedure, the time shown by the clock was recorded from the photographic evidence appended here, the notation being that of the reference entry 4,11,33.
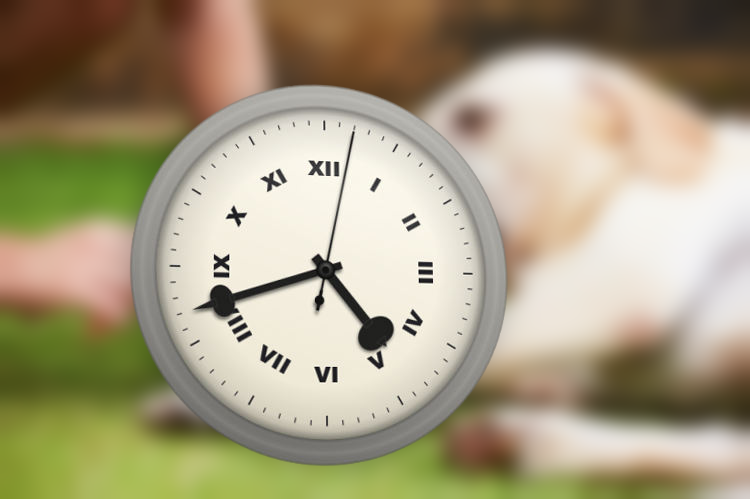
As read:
4,42,02
